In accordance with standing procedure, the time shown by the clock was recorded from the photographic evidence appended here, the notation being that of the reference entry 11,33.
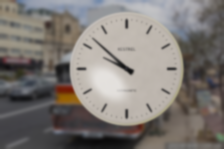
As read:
9,52
